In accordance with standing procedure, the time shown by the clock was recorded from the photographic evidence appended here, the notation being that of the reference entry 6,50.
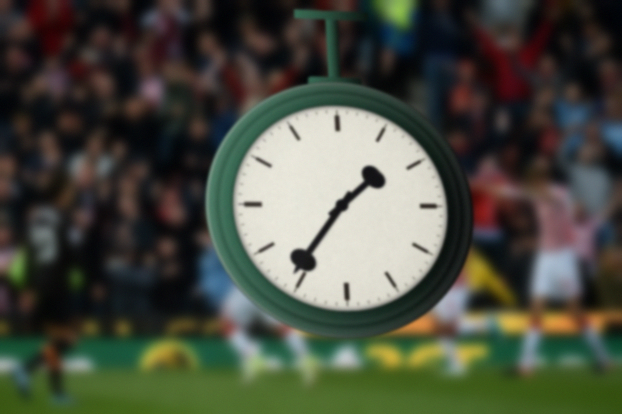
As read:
1,36
